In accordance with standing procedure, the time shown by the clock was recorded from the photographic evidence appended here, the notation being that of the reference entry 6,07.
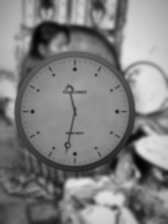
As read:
11,32
